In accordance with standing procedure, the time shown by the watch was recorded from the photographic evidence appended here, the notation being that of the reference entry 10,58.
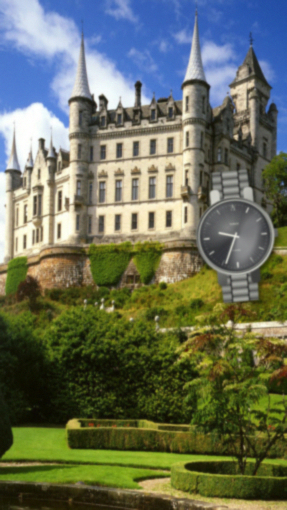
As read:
9,34
